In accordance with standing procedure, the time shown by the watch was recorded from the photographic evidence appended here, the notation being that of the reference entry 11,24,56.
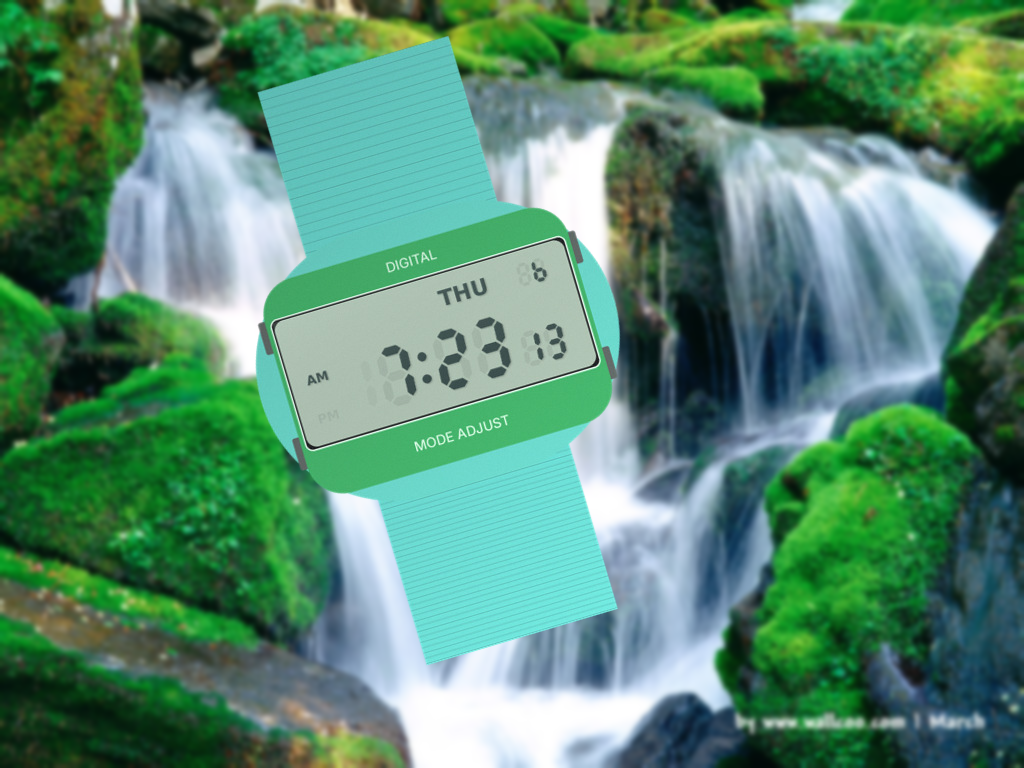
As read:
7,23,13
